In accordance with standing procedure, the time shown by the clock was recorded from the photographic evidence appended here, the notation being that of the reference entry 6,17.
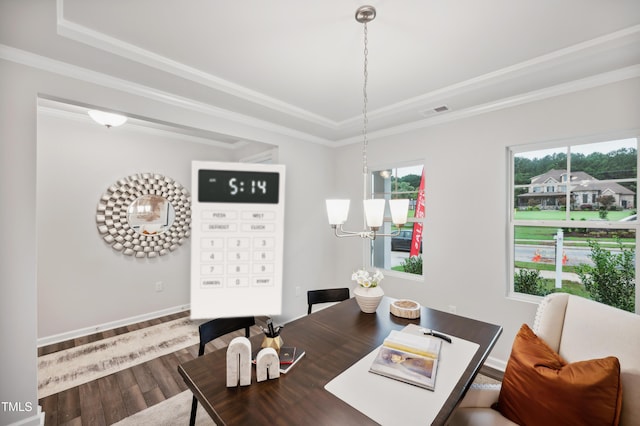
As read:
5,14
